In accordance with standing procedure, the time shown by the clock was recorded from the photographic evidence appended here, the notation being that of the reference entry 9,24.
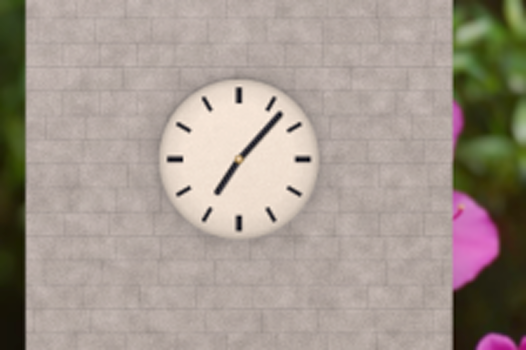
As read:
7,07
